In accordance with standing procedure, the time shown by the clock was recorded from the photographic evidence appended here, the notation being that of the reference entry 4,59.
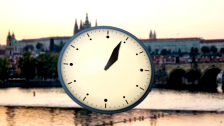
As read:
1,04
